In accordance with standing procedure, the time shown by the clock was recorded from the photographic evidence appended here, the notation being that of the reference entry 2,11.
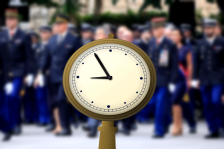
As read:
8,55
